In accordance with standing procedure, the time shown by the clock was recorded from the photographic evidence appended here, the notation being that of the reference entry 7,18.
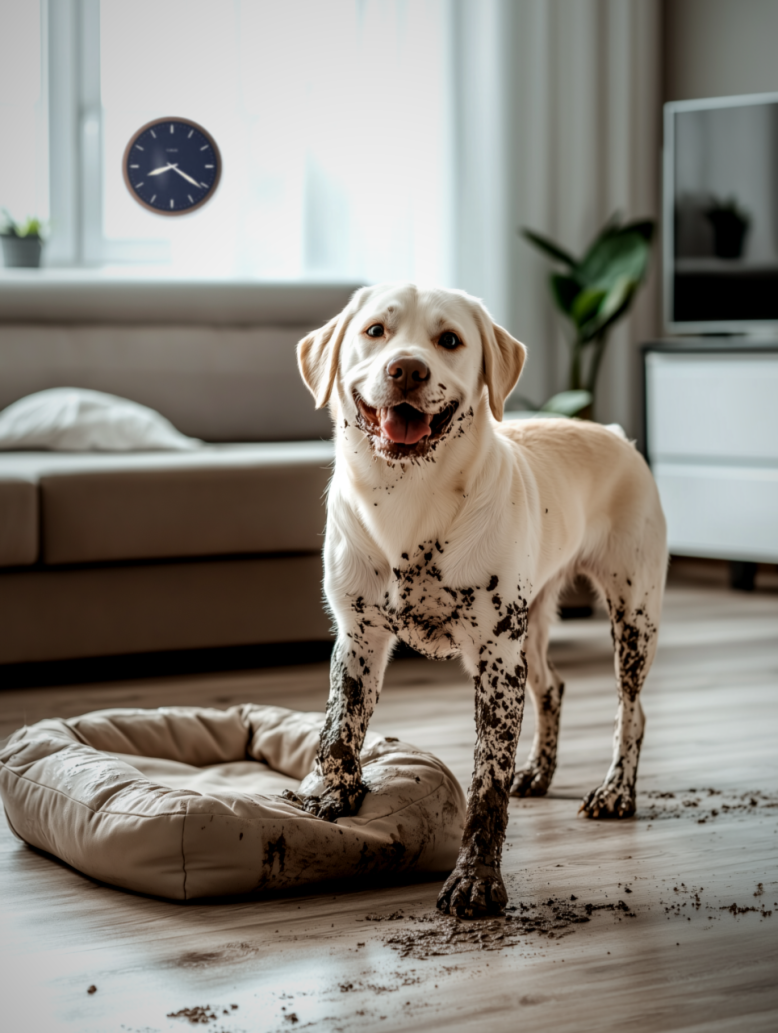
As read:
8,21
